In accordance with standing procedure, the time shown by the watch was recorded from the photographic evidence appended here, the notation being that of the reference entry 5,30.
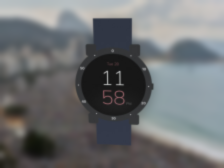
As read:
11,58
